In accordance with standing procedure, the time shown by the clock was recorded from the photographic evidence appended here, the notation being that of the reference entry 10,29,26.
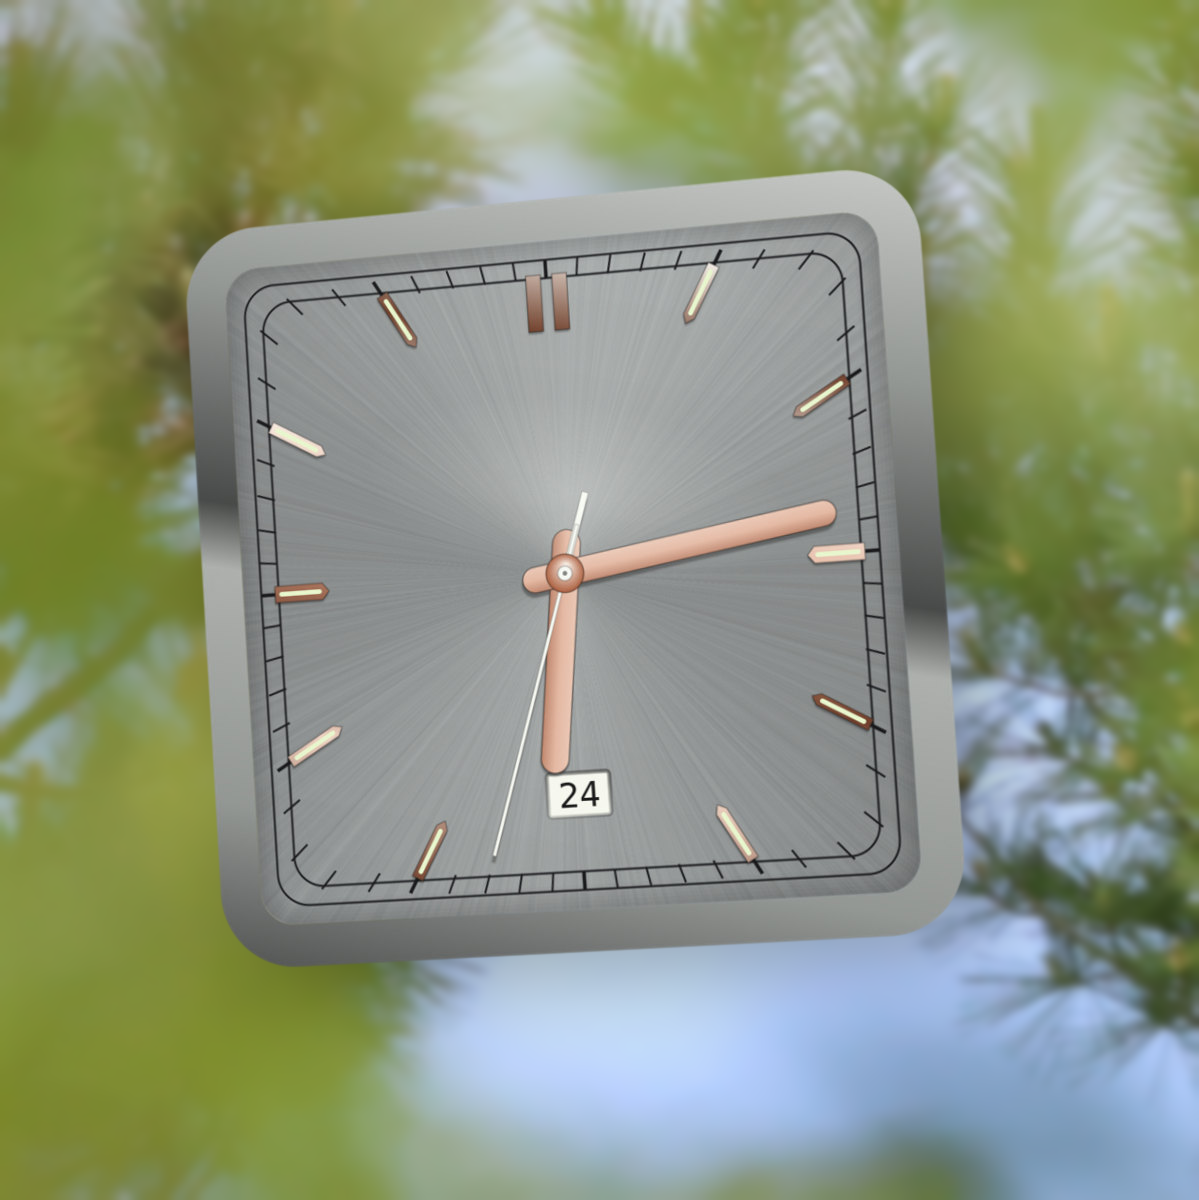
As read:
6,13,33
